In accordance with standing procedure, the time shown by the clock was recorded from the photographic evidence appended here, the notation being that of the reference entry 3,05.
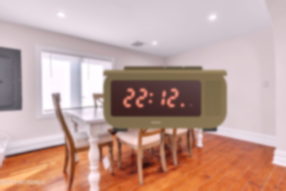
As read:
22,12
